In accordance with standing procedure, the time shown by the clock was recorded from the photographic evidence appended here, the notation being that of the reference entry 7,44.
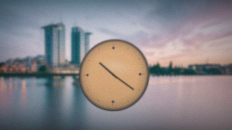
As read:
10,21
